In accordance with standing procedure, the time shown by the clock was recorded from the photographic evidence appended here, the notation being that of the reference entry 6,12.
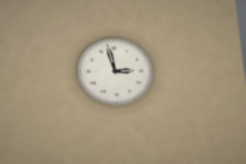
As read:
2,58
